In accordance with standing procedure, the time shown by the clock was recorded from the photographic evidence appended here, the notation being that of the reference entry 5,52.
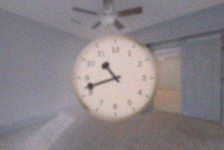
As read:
10,42
